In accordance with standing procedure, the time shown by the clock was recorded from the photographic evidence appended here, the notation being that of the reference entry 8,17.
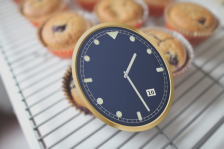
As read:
1,27
